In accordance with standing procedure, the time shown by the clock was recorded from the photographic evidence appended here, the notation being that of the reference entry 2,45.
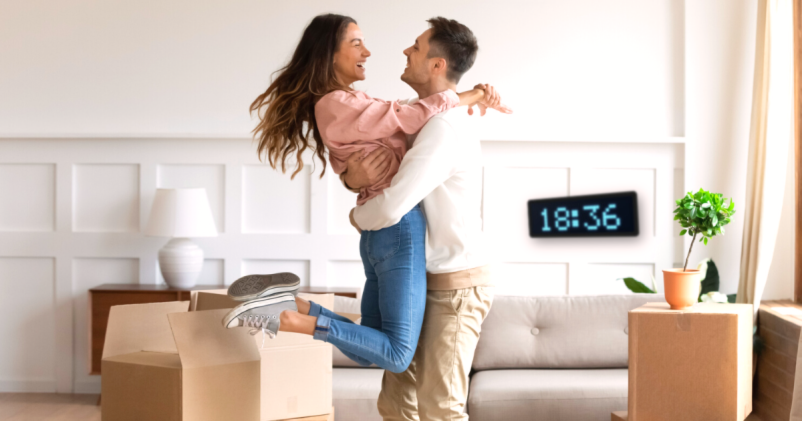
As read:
18,36
